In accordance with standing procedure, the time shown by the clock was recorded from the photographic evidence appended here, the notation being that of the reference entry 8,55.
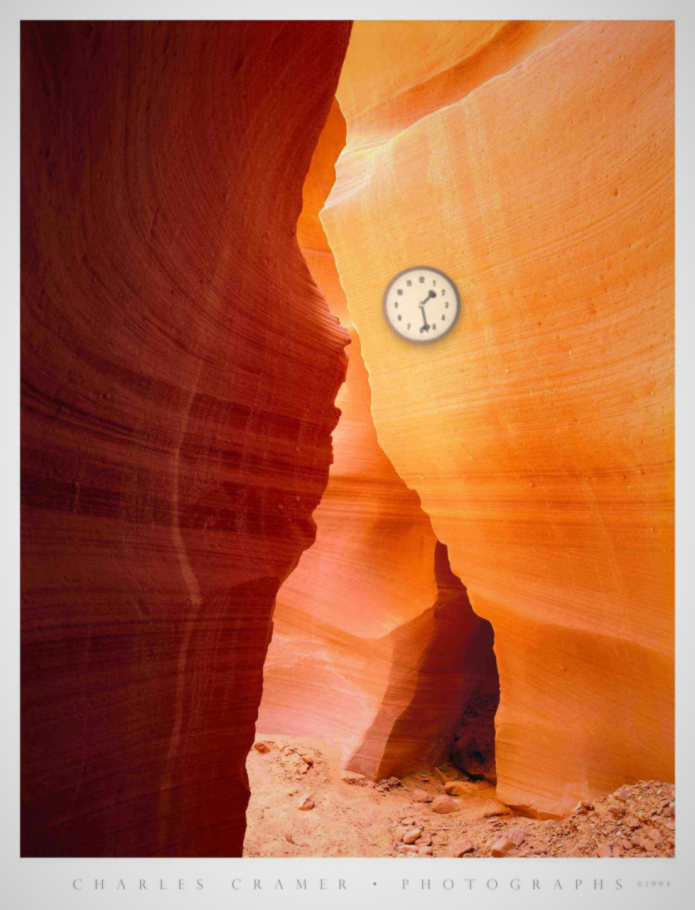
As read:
1,28
